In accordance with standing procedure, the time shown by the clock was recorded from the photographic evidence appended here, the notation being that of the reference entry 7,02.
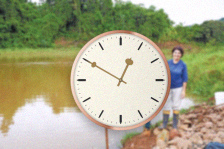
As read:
12,50
